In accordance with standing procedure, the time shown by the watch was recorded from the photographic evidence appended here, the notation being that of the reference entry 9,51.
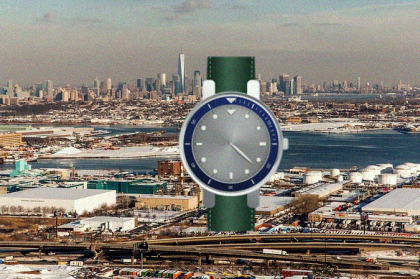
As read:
4,22
